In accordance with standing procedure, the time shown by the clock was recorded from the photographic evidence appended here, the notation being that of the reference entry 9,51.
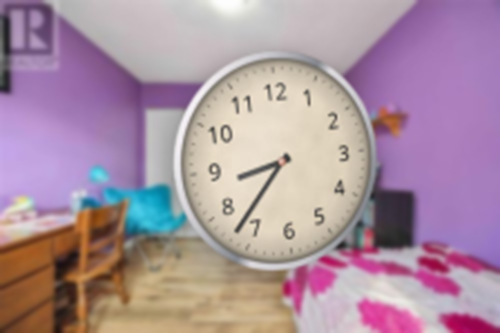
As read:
8,37
